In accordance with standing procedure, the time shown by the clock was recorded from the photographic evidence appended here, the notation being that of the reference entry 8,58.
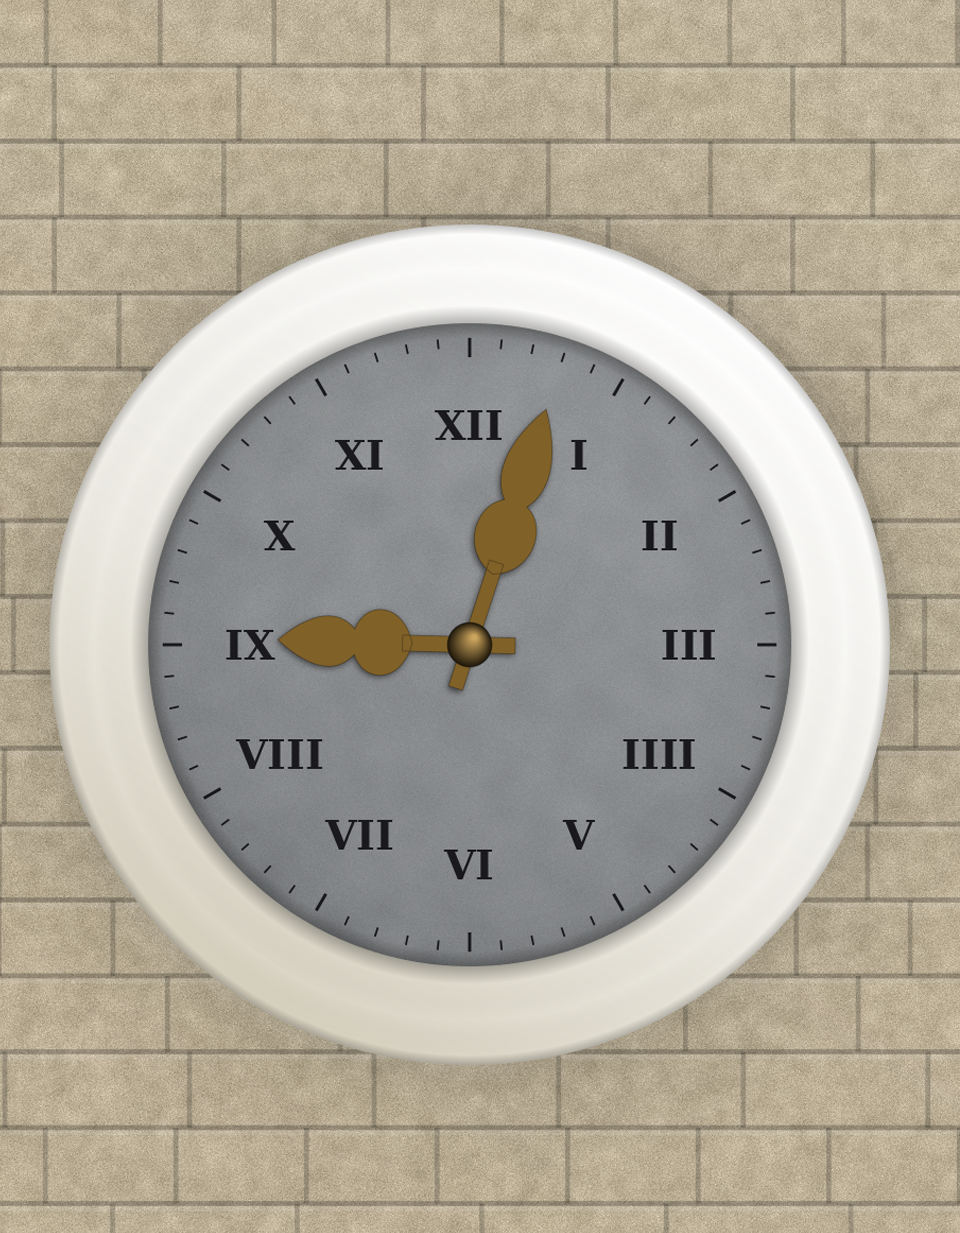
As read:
9,03
